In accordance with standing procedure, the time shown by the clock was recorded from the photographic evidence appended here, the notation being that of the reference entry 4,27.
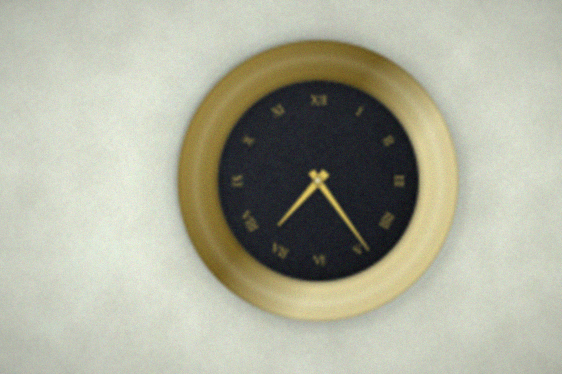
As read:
7,24
